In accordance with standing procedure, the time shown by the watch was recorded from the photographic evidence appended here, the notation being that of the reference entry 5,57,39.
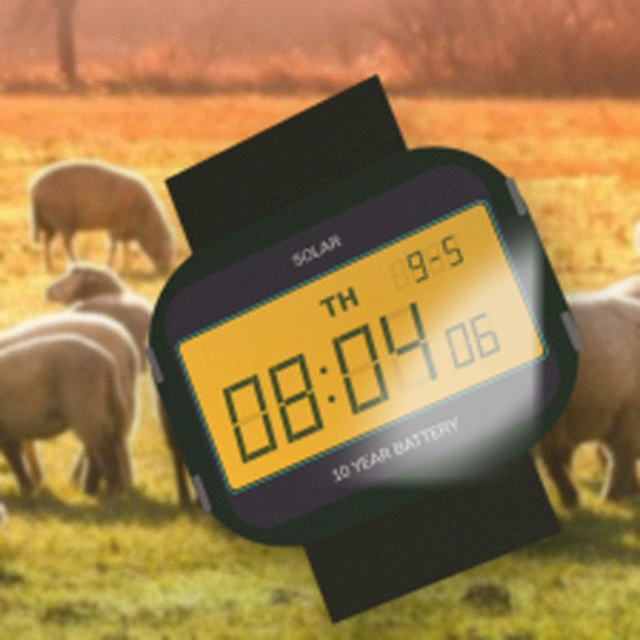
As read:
8,04,06
